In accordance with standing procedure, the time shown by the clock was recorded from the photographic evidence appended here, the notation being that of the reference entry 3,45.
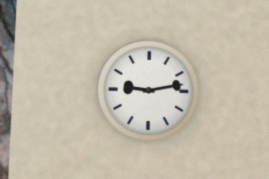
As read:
9,13
